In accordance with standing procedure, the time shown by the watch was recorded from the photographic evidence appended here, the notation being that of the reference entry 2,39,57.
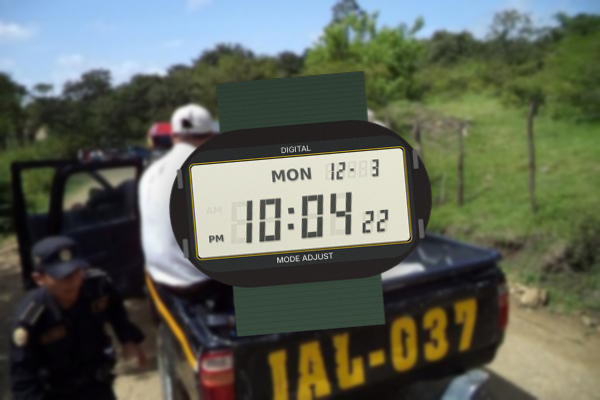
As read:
10,04,22
